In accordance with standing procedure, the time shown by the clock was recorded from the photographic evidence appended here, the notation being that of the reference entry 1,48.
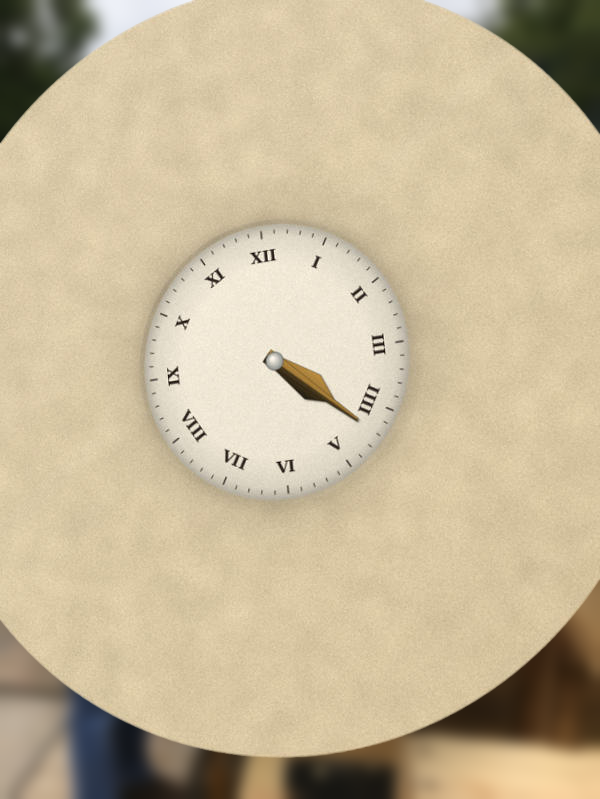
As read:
4,22
